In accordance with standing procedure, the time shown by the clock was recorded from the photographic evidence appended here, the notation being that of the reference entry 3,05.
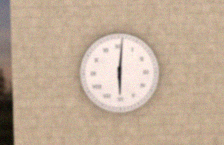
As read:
6,01
